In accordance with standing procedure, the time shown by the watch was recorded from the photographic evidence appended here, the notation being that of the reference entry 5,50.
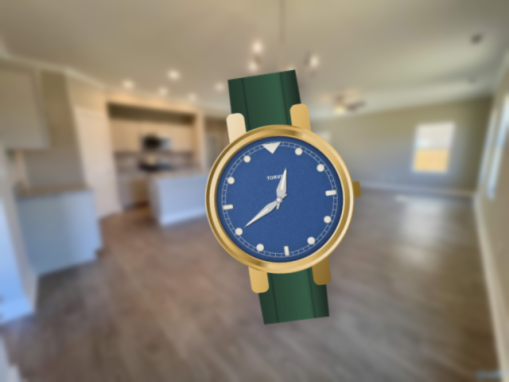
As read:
12,40
